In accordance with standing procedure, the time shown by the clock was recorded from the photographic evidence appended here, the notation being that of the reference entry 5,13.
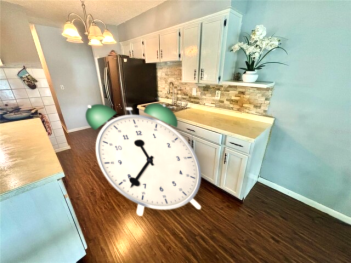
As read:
11,38
